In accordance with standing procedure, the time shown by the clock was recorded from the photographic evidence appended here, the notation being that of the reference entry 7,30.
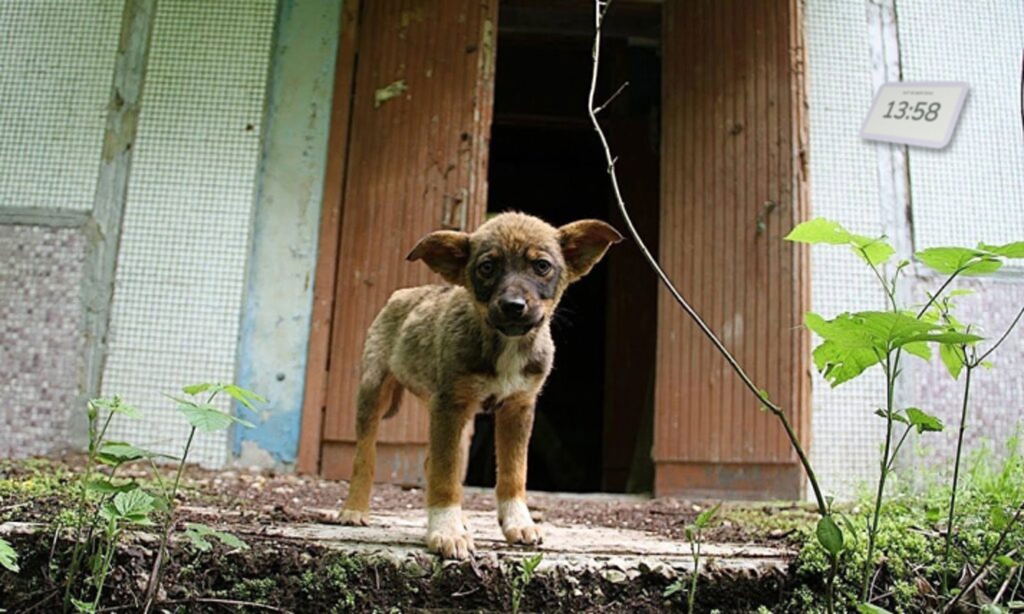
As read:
13,58
